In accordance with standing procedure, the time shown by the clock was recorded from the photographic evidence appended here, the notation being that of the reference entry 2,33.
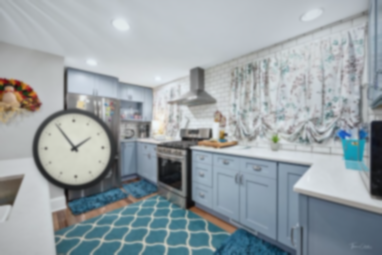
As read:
1,54
